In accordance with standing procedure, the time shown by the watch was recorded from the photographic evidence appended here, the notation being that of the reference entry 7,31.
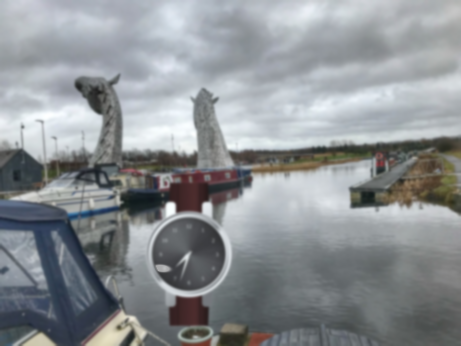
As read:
7,33
